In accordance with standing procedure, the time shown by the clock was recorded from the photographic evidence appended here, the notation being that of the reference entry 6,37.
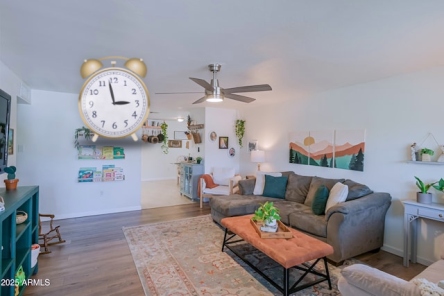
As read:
2,58
